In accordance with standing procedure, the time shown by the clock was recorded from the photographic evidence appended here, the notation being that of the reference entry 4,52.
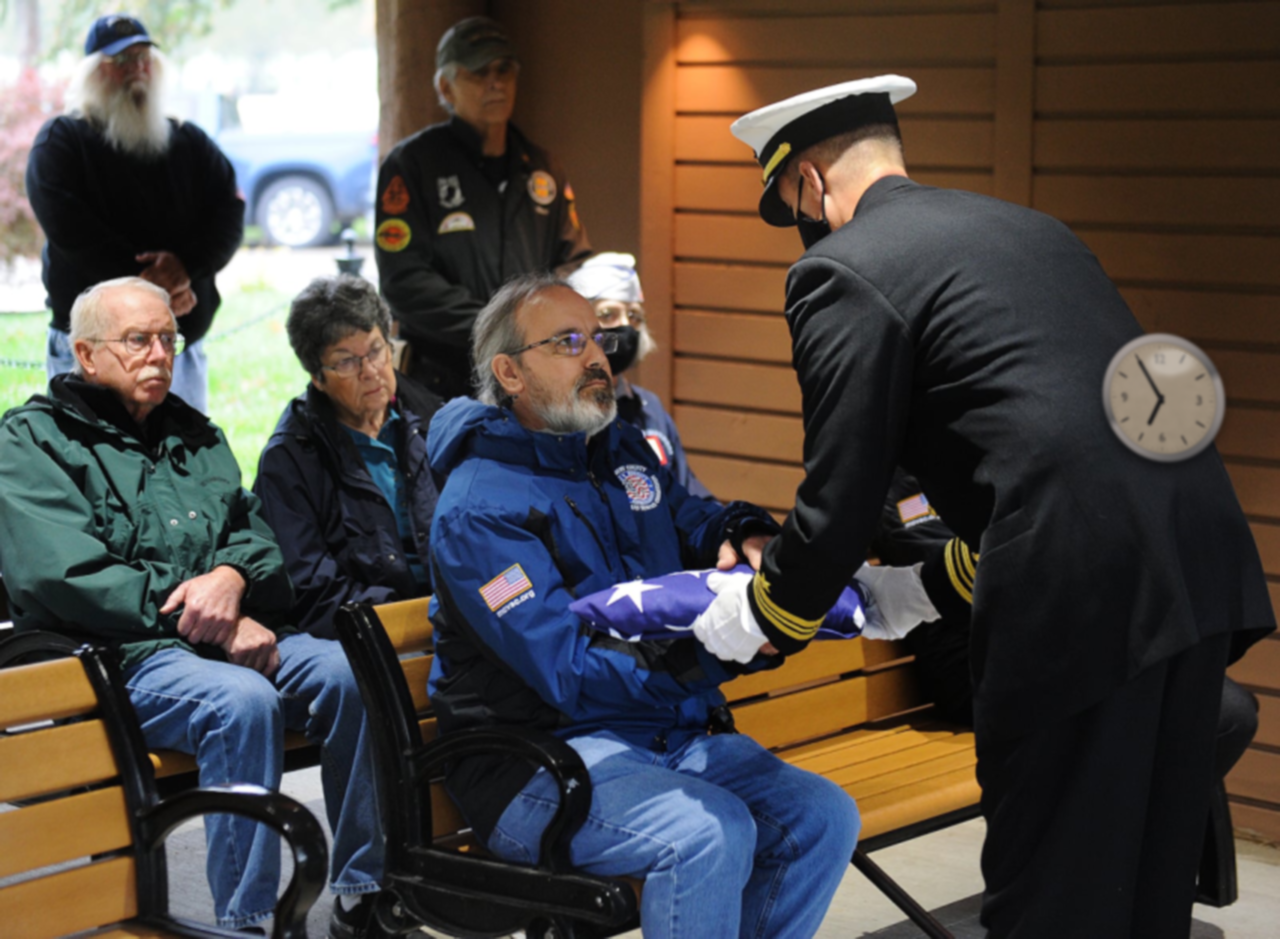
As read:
6,55
